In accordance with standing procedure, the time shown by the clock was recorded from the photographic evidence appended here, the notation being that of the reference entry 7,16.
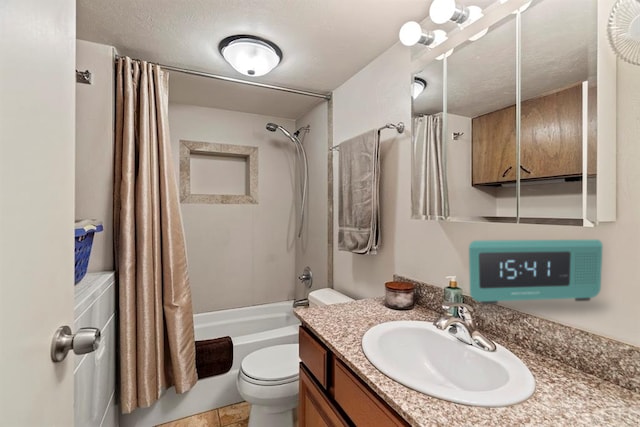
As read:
15,41
